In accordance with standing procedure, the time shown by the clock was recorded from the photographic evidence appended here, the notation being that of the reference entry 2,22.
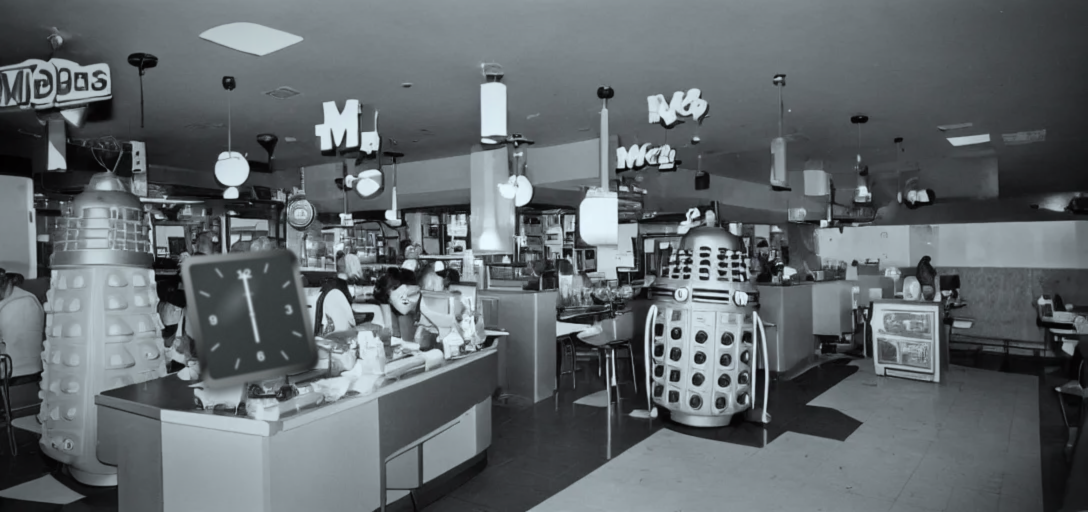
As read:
6,00
